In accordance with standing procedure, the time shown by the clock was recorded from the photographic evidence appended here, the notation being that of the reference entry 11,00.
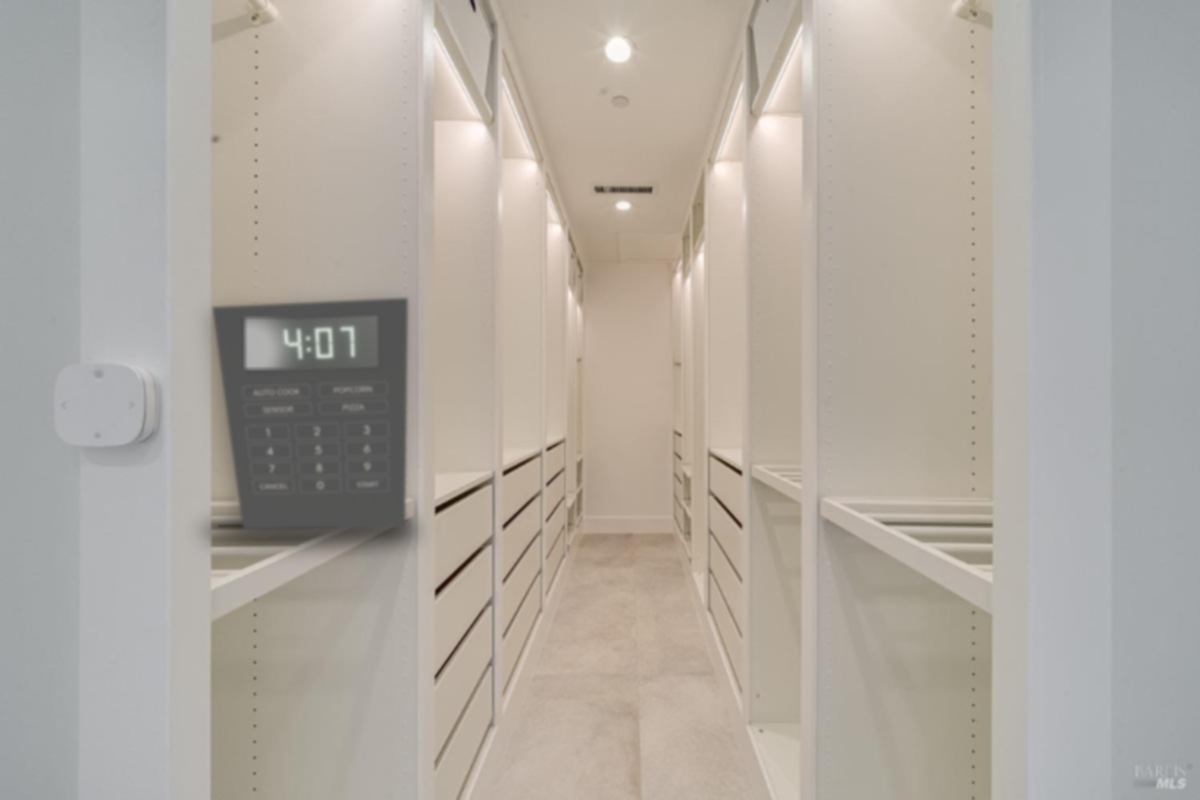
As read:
4,07
